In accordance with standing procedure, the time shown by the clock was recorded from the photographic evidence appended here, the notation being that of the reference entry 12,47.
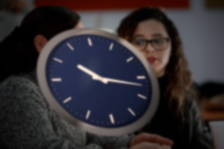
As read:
10,17
